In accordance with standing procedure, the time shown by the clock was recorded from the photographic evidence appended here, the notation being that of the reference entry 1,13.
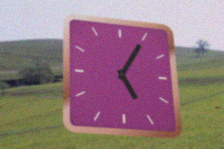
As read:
5,05
